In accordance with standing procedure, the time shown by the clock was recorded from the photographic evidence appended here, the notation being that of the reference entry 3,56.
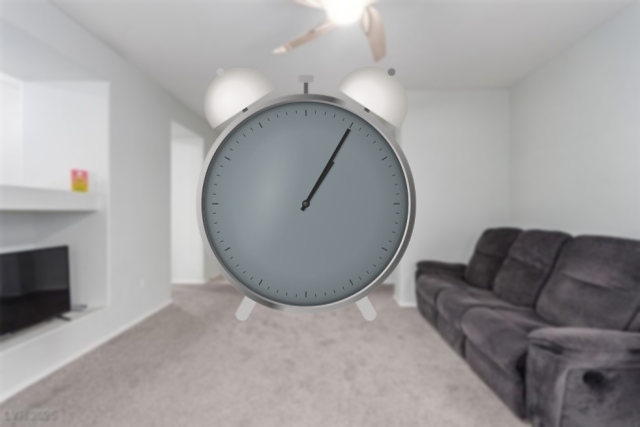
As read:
1,05
